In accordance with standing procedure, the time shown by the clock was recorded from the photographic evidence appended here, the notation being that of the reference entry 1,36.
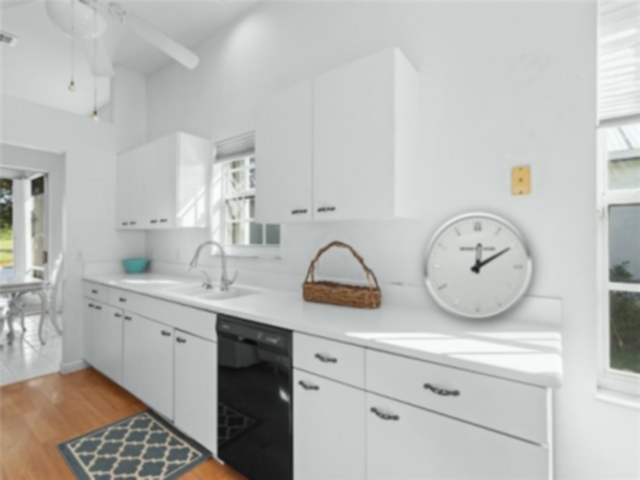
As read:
12,10
